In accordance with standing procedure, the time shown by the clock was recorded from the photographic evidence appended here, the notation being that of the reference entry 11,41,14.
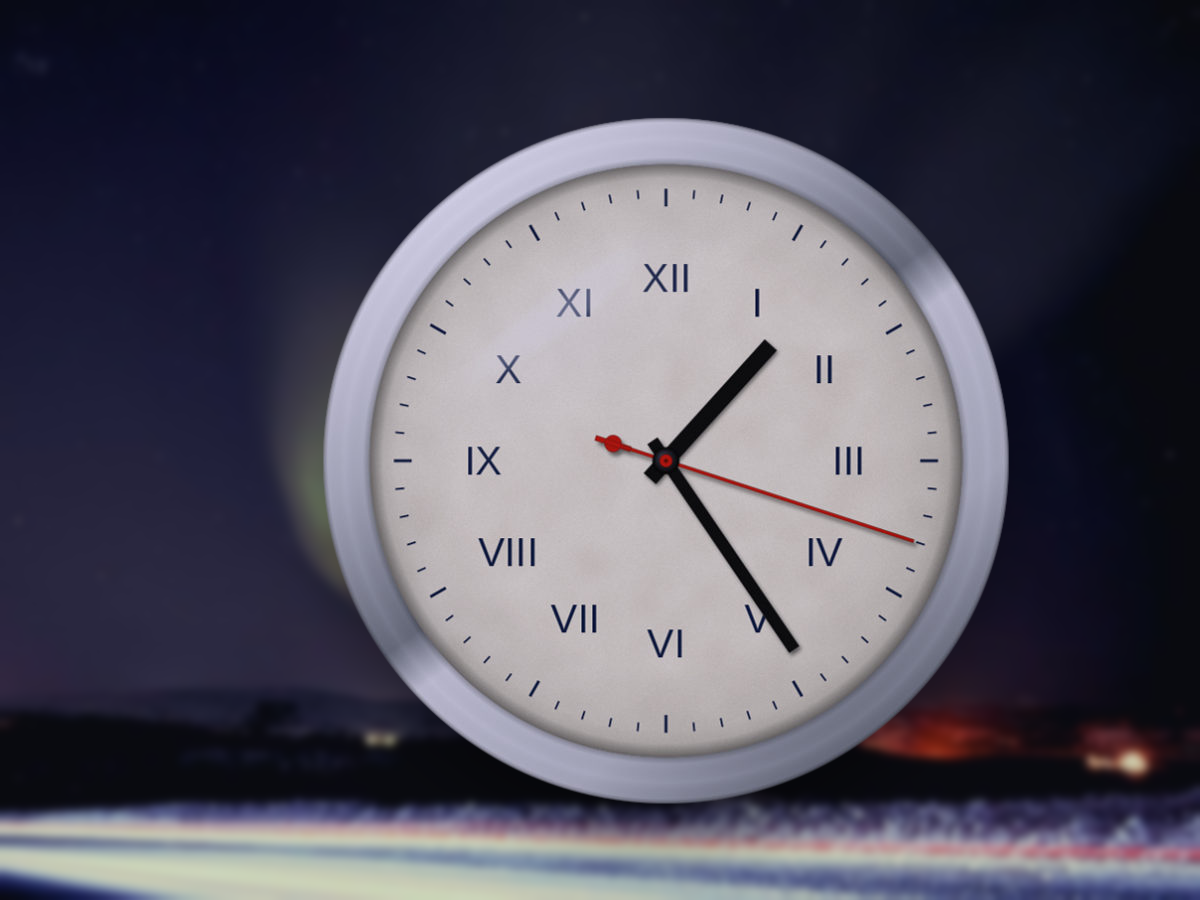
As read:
1,24,18
